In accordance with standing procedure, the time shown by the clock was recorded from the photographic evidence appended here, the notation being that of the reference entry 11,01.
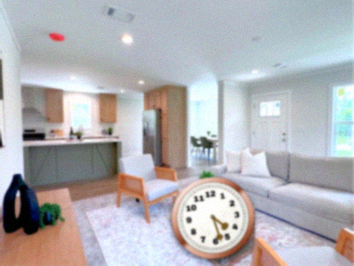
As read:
4,28
